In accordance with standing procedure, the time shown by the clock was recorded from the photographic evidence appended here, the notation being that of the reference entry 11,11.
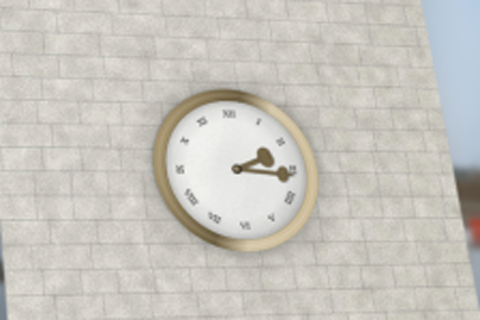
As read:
2,16
